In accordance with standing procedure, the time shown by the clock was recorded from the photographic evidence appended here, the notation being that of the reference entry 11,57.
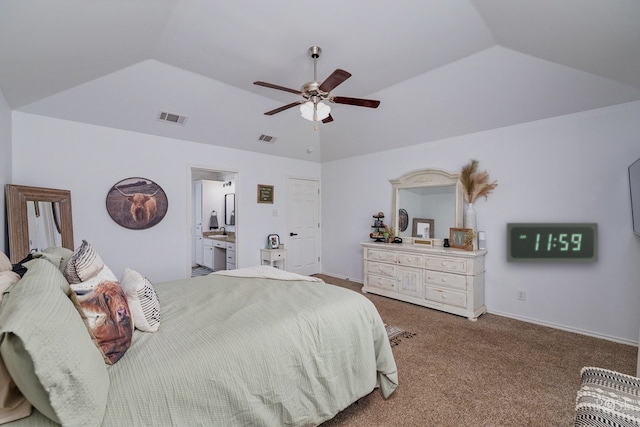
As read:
11,59
